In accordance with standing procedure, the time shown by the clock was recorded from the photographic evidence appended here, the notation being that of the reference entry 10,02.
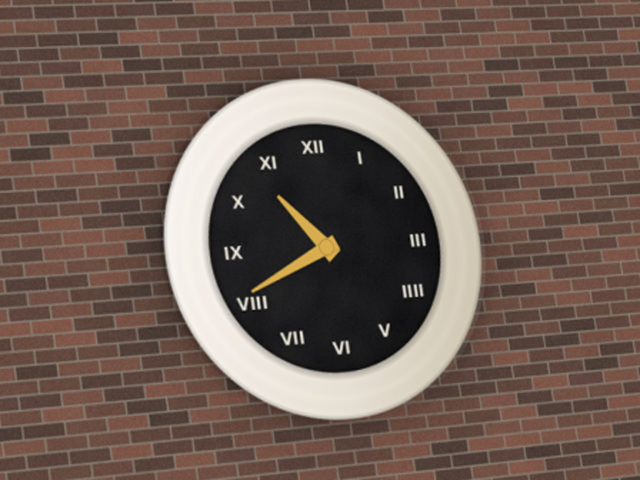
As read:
10,41
